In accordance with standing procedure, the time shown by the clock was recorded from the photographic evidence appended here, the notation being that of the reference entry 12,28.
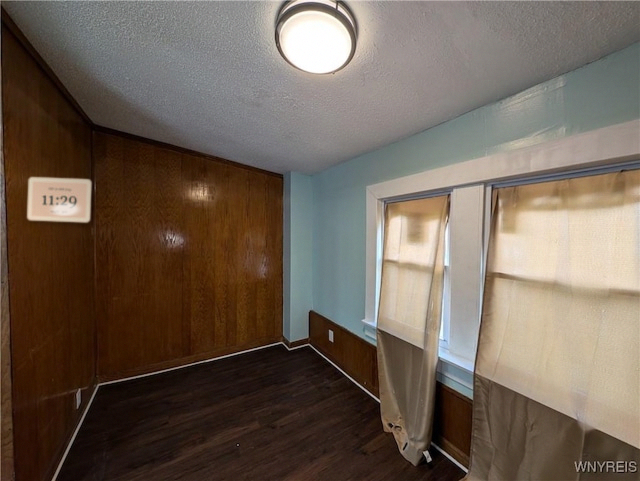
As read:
11,29
